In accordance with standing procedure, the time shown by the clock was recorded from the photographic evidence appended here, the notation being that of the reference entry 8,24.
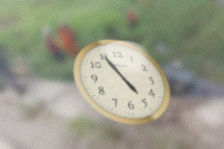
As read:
4,55
